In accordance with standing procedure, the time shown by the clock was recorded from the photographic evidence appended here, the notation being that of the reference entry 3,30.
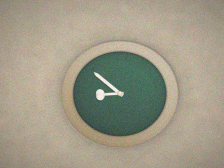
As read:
8,52
